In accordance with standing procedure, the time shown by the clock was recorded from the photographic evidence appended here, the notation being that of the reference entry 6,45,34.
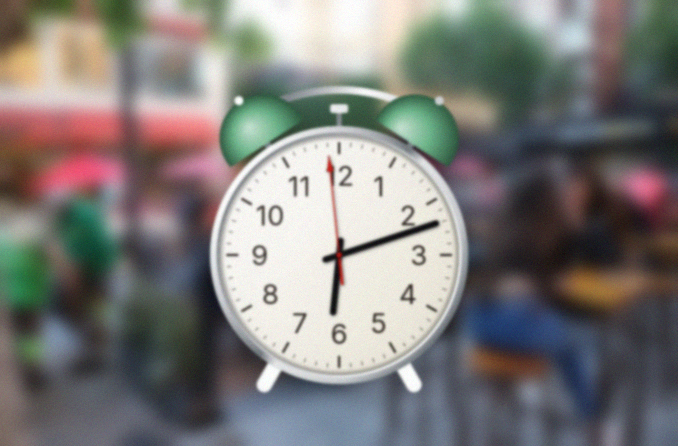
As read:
6,11,59
